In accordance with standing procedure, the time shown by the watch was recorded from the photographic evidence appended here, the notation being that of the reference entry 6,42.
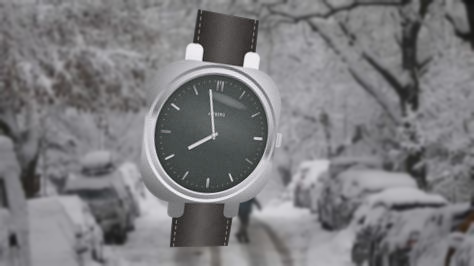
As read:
7,58
